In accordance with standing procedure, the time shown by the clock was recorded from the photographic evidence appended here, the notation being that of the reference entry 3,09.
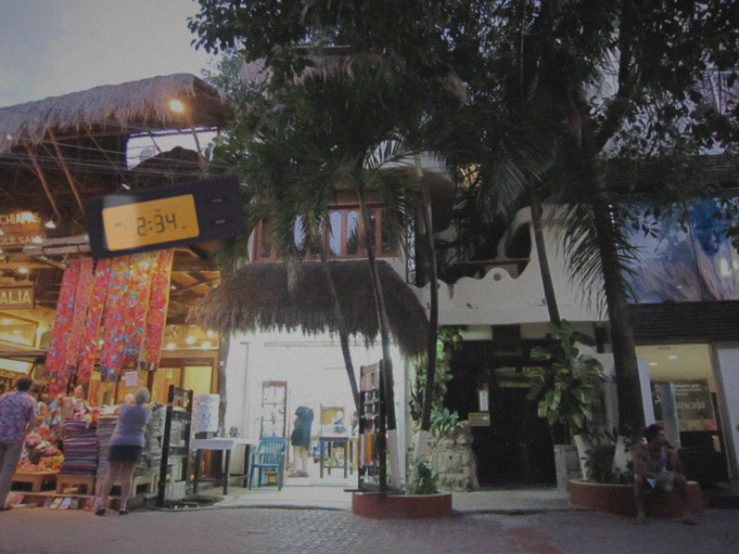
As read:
2,34
